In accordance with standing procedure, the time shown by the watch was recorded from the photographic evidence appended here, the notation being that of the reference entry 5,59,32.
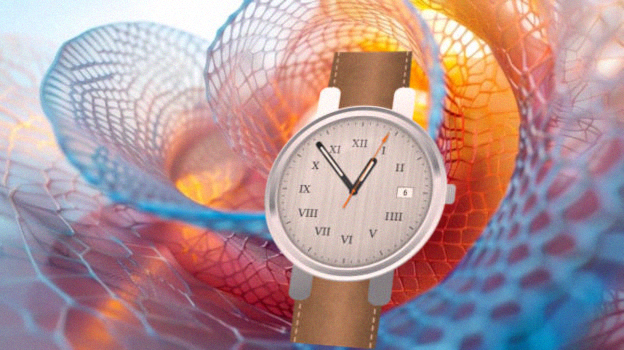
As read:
12,53,04
